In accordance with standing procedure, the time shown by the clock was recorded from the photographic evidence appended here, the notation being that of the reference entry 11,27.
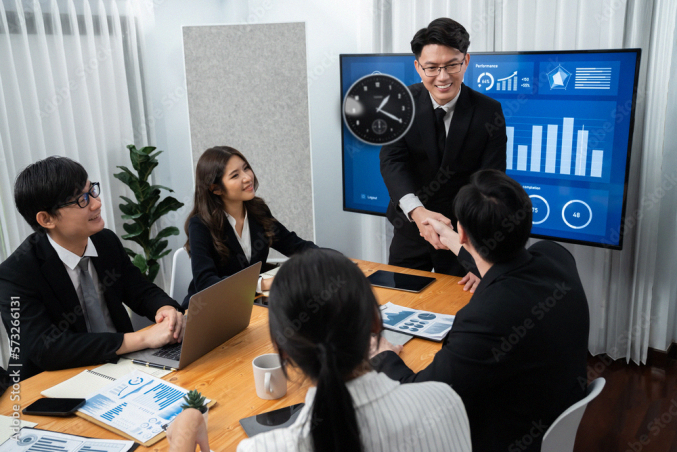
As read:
1,20
